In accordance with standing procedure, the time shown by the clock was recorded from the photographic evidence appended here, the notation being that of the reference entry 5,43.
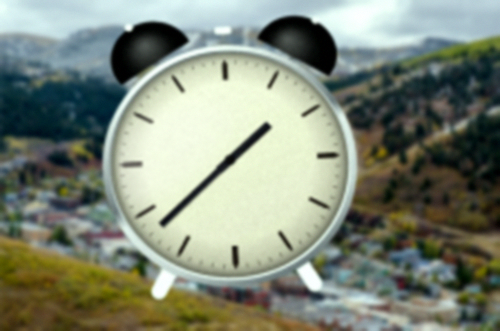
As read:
1,38
